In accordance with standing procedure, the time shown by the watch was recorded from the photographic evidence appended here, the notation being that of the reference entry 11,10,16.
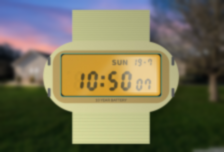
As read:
10,50,07
